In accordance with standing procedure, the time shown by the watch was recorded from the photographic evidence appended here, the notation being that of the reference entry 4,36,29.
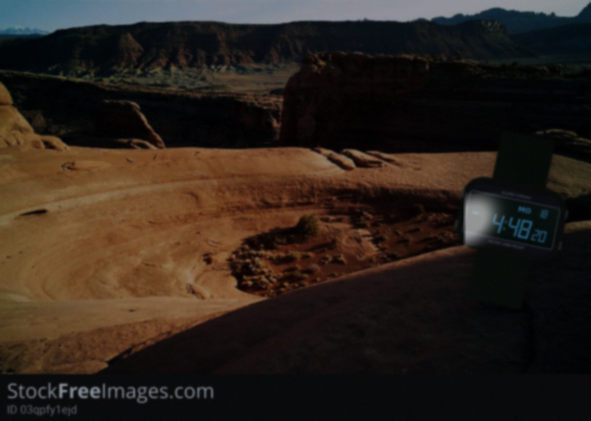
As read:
4,48,20
